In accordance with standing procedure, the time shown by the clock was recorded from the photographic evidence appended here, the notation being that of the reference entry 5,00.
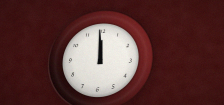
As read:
11,59
